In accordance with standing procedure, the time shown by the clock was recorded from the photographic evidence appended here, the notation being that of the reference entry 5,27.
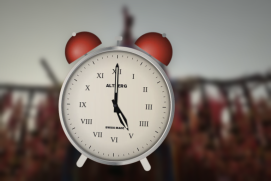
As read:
5,00
